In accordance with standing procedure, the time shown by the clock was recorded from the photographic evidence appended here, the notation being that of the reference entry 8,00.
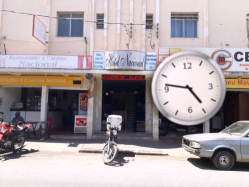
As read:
4,47
